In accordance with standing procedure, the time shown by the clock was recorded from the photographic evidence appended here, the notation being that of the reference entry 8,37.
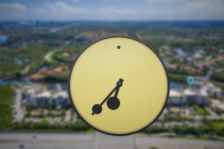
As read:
6,37
